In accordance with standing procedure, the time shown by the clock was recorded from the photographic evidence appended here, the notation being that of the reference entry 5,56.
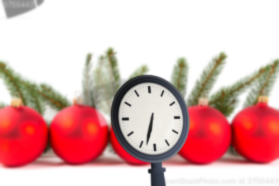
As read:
6,33
